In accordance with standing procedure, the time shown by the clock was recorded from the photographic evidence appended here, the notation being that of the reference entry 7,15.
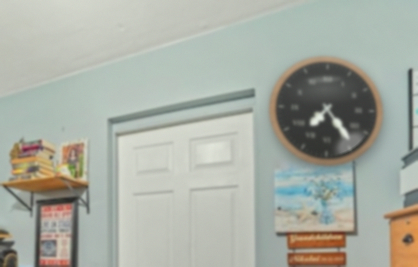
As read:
7,24
